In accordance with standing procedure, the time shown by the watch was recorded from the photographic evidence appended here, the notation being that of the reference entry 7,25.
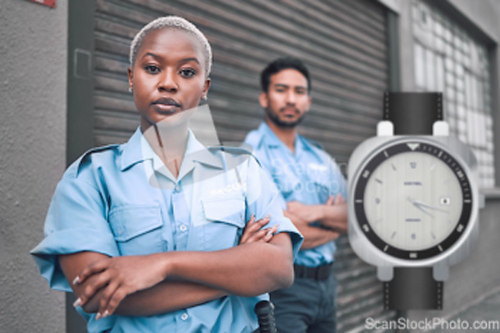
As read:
4,18
